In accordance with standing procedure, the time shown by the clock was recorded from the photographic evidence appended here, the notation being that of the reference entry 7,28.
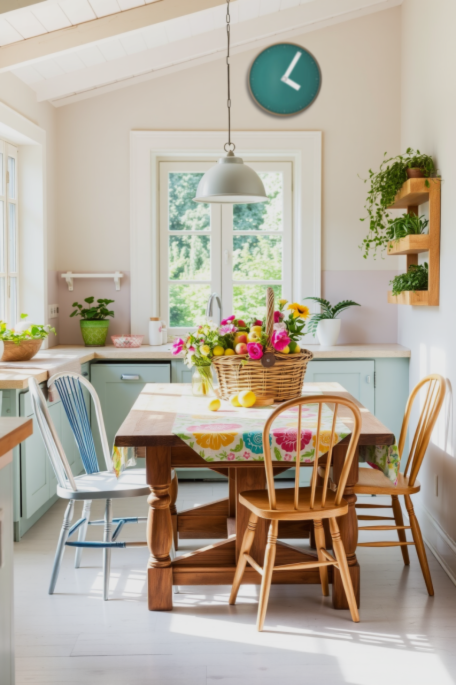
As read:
4,05
